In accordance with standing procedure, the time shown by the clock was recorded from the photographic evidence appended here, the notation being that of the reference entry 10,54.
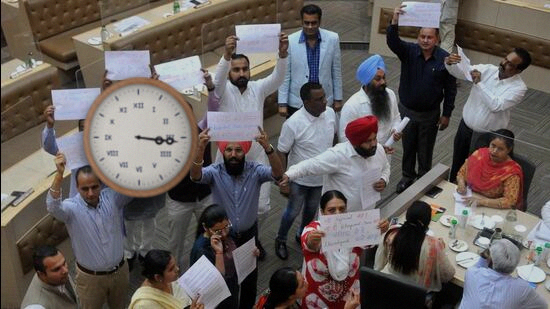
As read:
3,16
